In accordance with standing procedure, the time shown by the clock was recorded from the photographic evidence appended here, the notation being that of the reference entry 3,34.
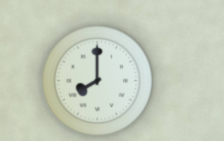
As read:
8,00
